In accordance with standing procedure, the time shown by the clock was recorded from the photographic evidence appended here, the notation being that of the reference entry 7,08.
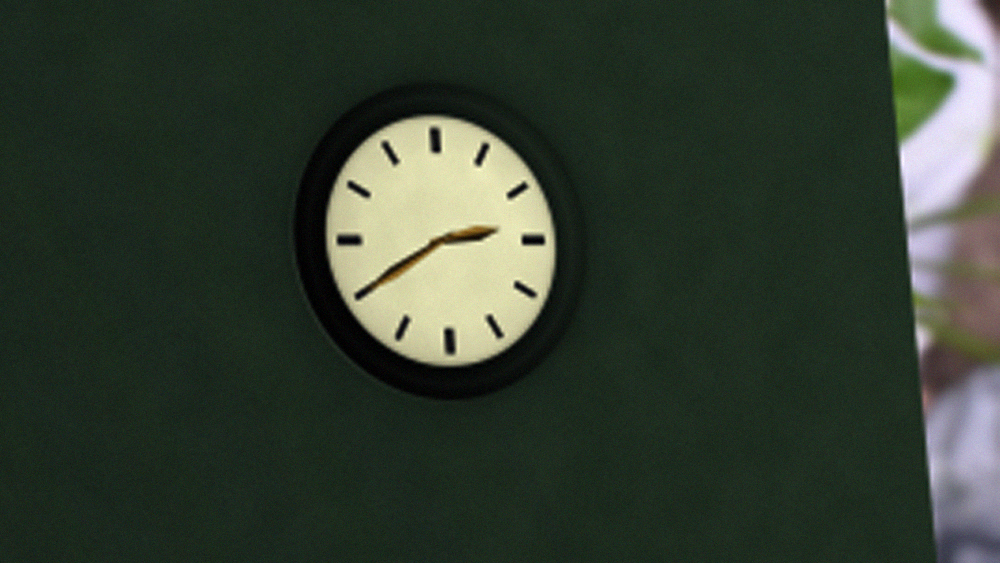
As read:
2,40
